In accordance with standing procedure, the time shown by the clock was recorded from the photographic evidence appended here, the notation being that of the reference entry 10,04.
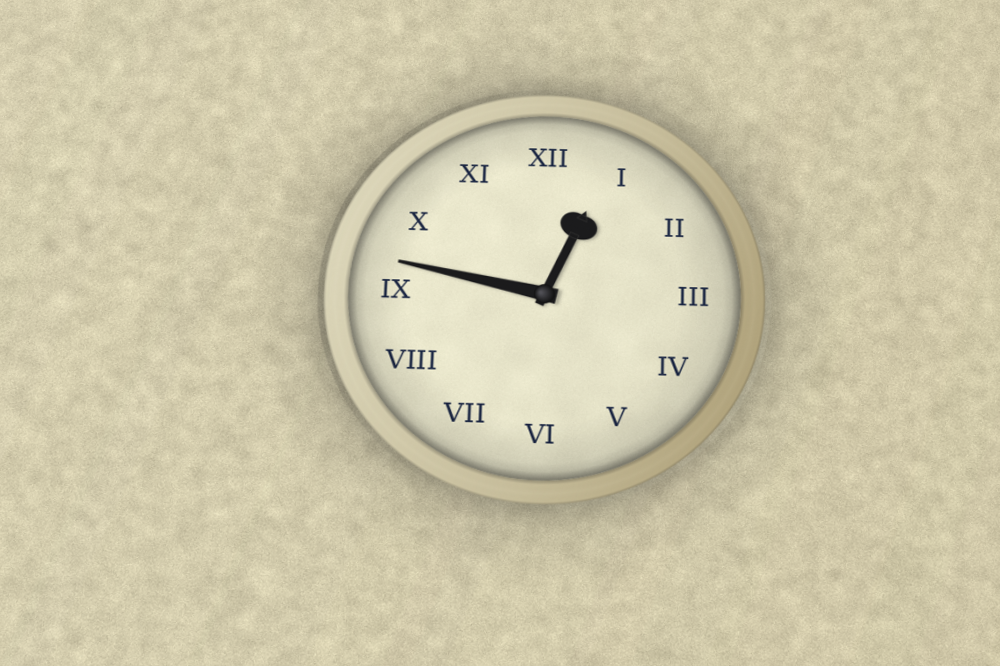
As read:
12,47
